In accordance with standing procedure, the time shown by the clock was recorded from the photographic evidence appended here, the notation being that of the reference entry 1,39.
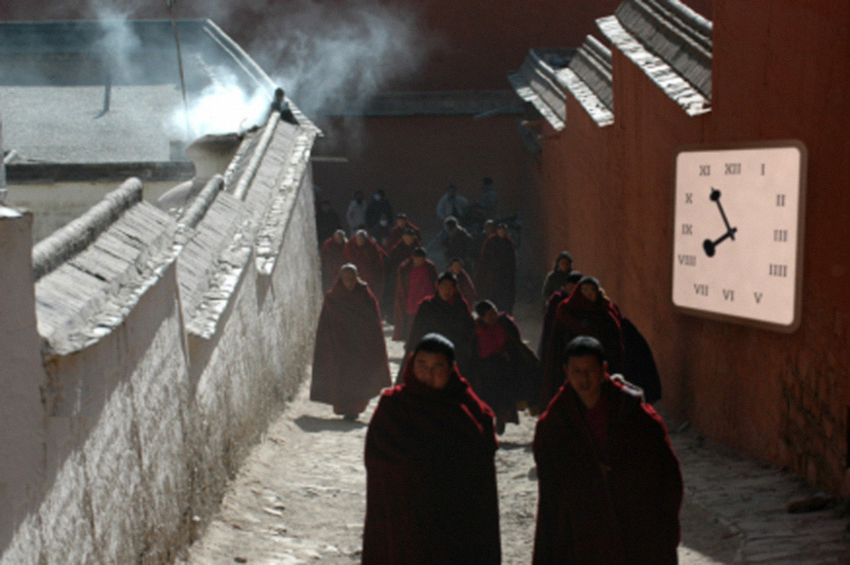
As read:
7,55
